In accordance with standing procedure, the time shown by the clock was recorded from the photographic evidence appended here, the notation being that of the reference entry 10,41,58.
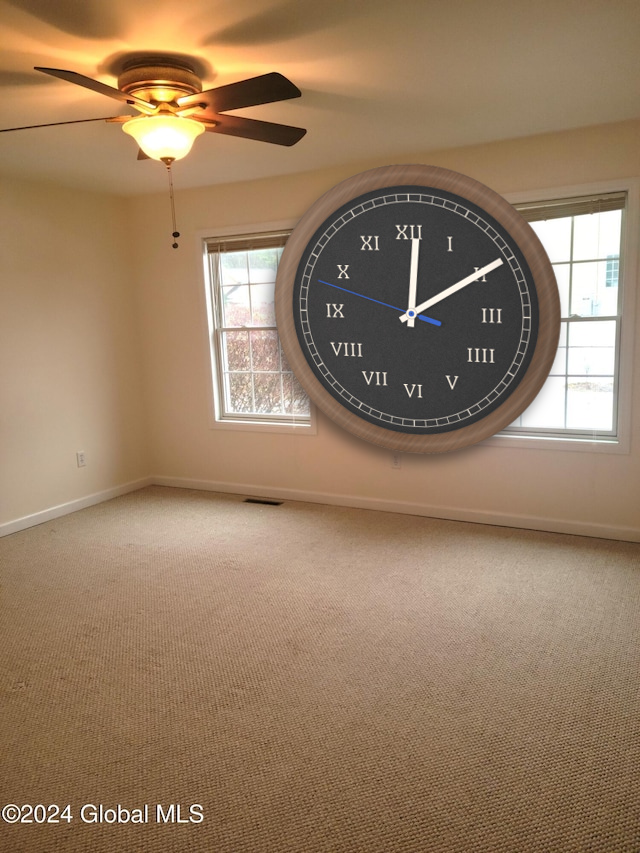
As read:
12,09,48
